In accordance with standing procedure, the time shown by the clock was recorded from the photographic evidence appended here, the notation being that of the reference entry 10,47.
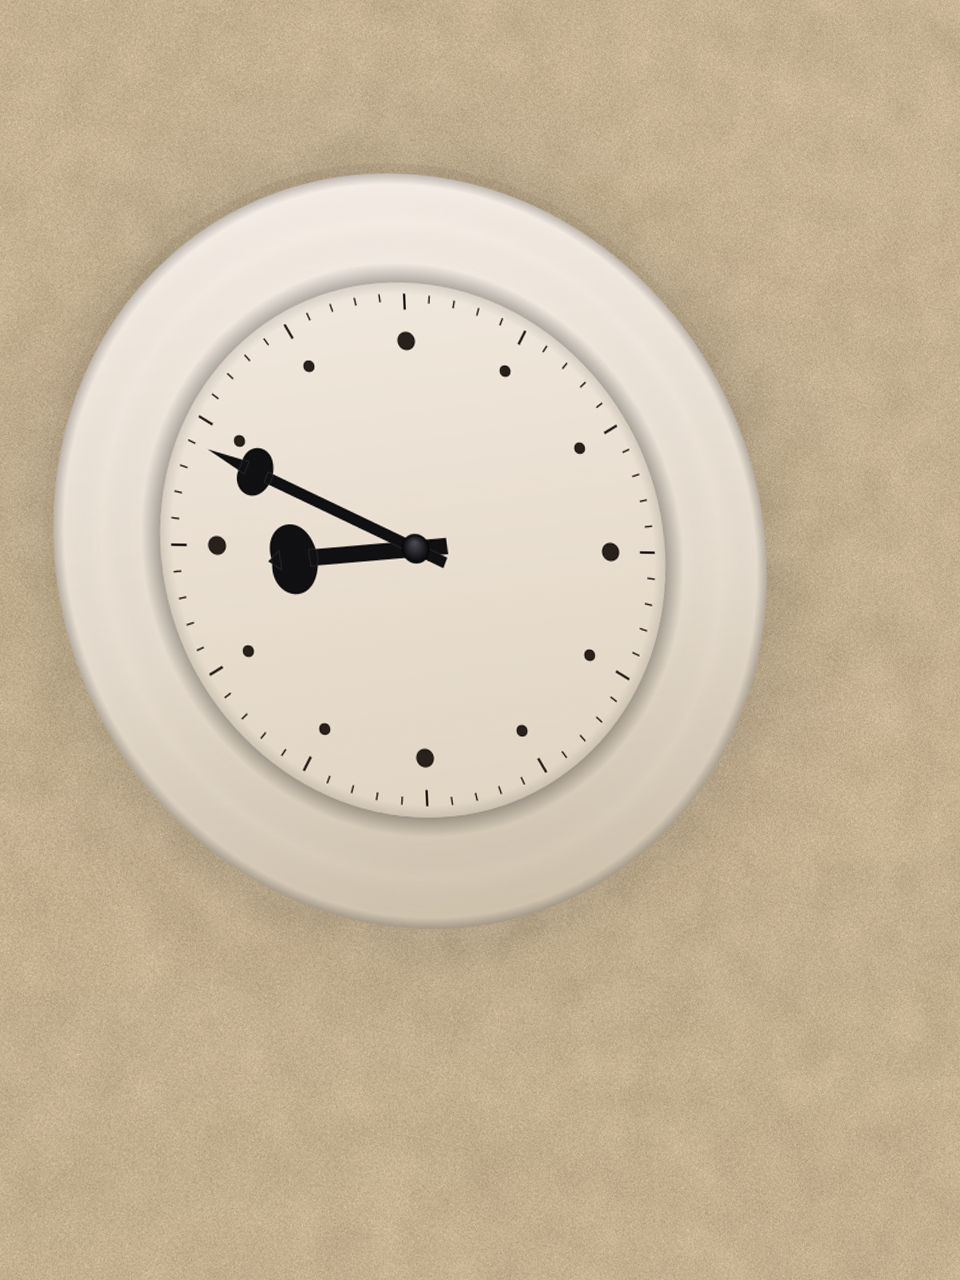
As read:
8,49
